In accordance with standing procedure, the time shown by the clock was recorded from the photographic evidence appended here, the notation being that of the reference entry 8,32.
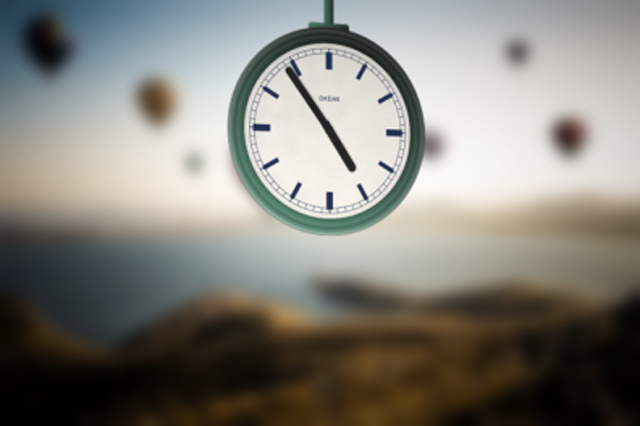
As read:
4,54
